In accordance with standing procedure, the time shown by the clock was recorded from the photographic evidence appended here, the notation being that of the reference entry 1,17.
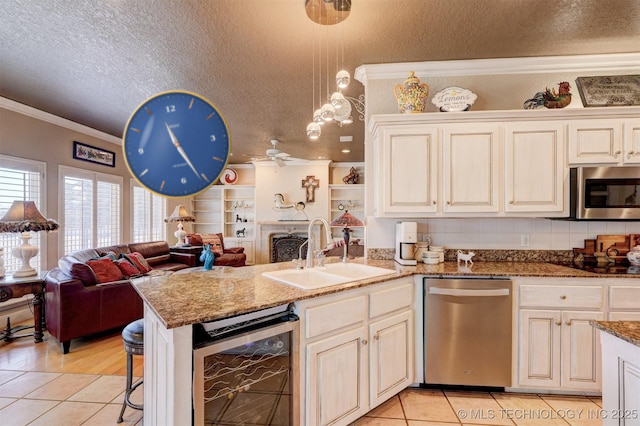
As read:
11,26
